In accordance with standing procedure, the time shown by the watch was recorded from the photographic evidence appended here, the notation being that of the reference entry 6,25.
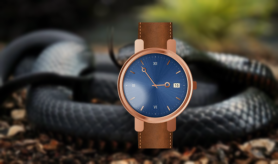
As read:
2,54
